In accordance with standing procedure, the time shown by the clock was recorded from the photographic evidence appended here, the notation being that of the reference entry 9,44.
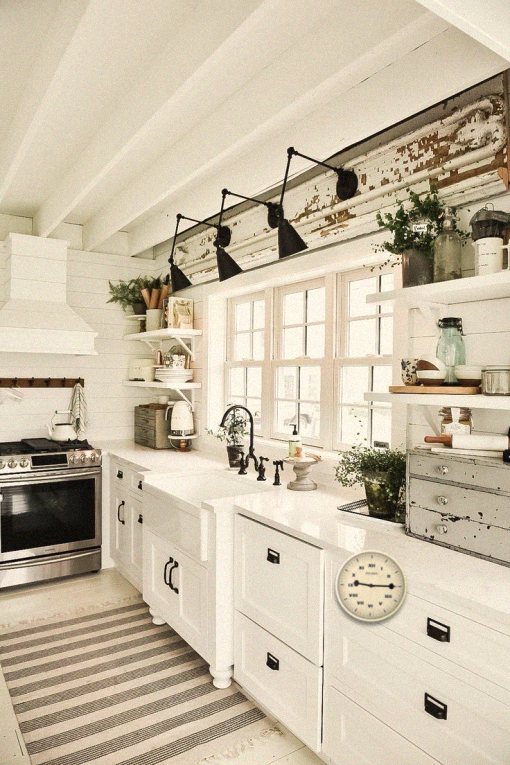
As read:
9,15
